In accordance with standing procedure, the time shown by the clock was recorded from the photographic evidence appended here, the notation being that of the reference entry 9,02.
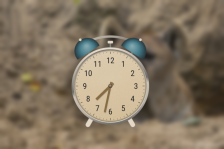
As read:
7,32
